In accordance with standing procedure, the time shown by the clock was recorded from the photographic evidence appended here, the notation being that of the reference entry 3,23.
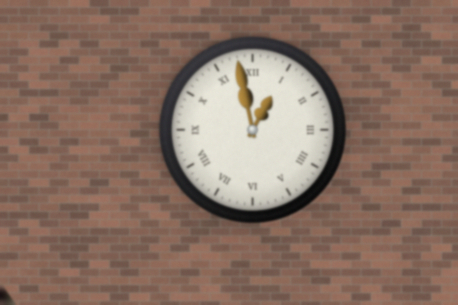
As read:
12,58
